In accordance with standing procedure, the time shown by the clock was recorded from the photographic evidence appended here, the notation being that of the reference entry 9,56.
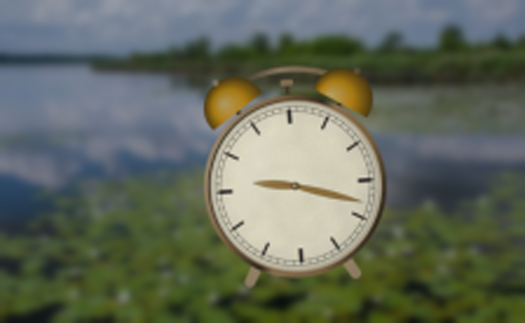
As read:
9,18
